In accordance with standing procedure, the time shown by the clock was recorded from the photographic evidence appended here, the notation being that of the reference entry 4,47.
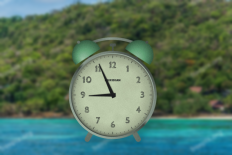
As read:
8,56
